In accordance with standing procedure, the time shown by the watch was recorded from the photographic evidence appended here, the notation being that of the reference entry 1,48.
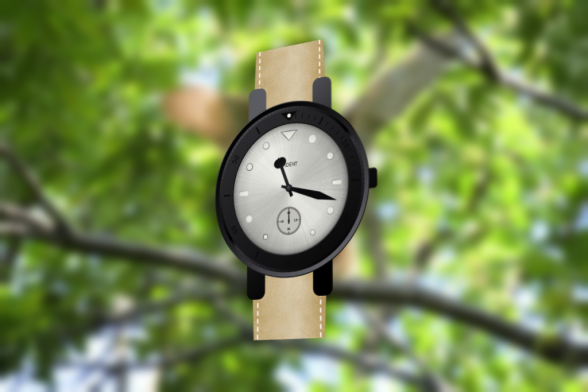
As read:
11,18
